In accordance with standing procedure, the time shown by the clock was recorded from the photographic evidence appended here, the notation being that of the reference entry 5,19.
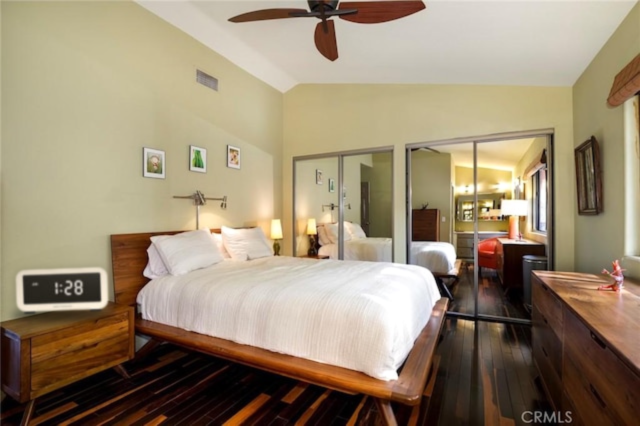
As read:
1,28
